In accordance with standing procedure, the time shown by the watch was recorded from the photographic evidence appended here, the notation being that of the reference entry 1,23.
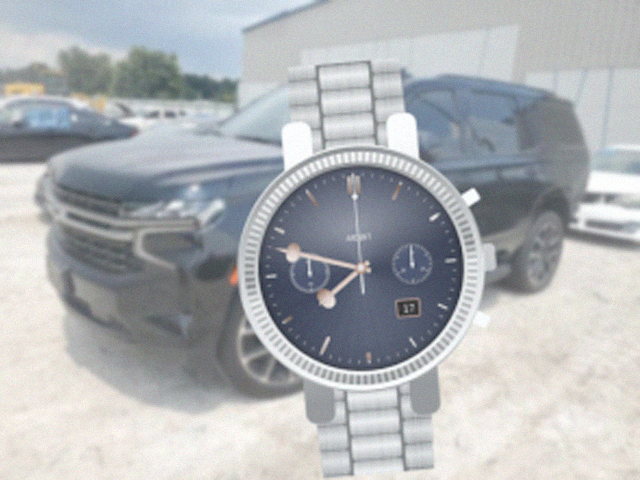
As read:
7,48
